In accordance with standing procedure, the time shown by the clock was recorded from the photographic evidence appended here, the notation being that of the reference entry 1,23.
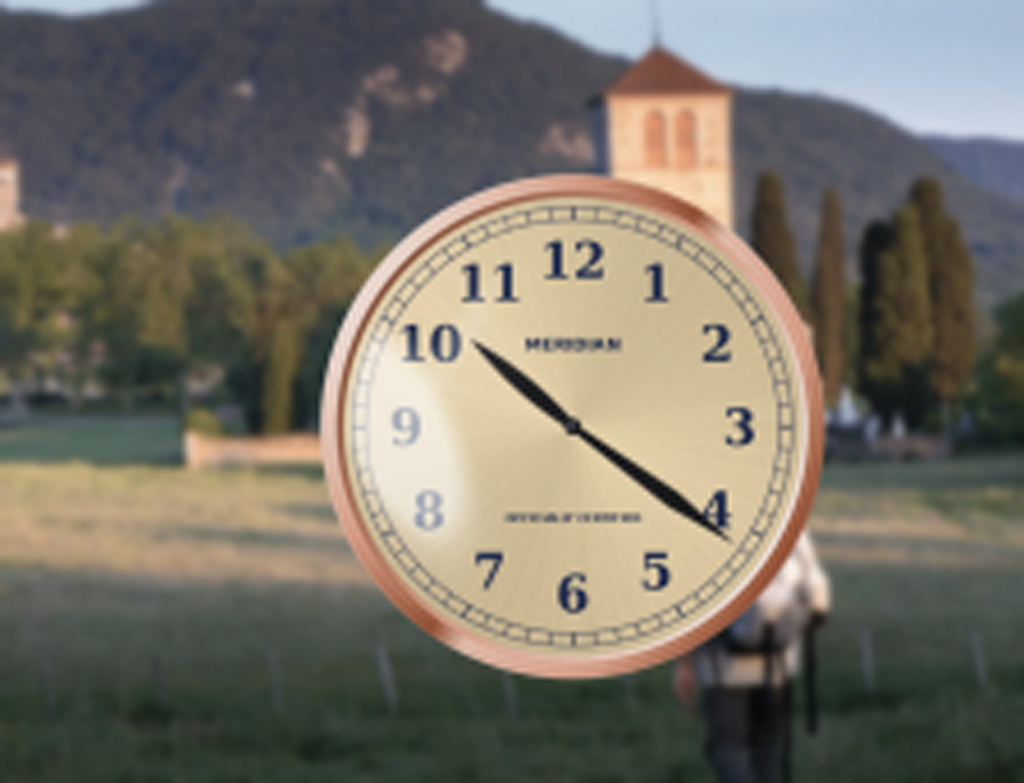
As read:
10,21
